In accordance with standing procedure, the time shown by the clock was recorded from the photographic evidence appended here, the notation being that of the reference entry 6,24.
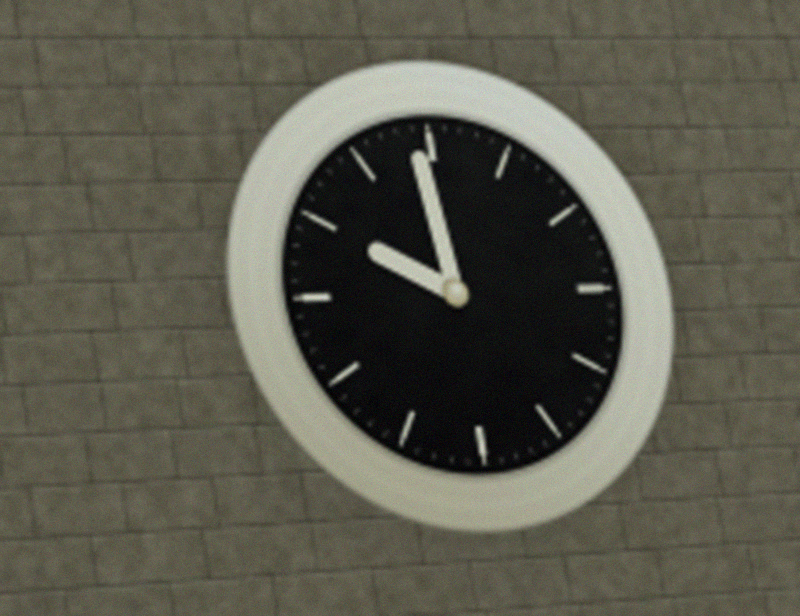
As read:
9,59
